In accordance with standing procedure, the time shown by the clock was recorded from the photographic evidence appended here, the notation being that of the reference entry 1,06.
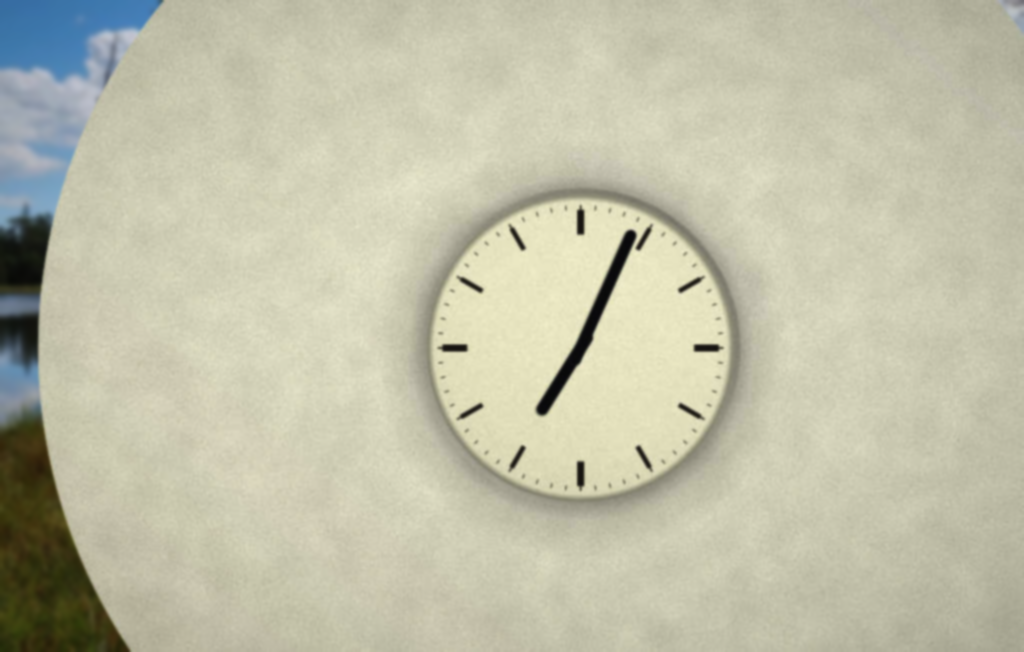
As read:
7,04
